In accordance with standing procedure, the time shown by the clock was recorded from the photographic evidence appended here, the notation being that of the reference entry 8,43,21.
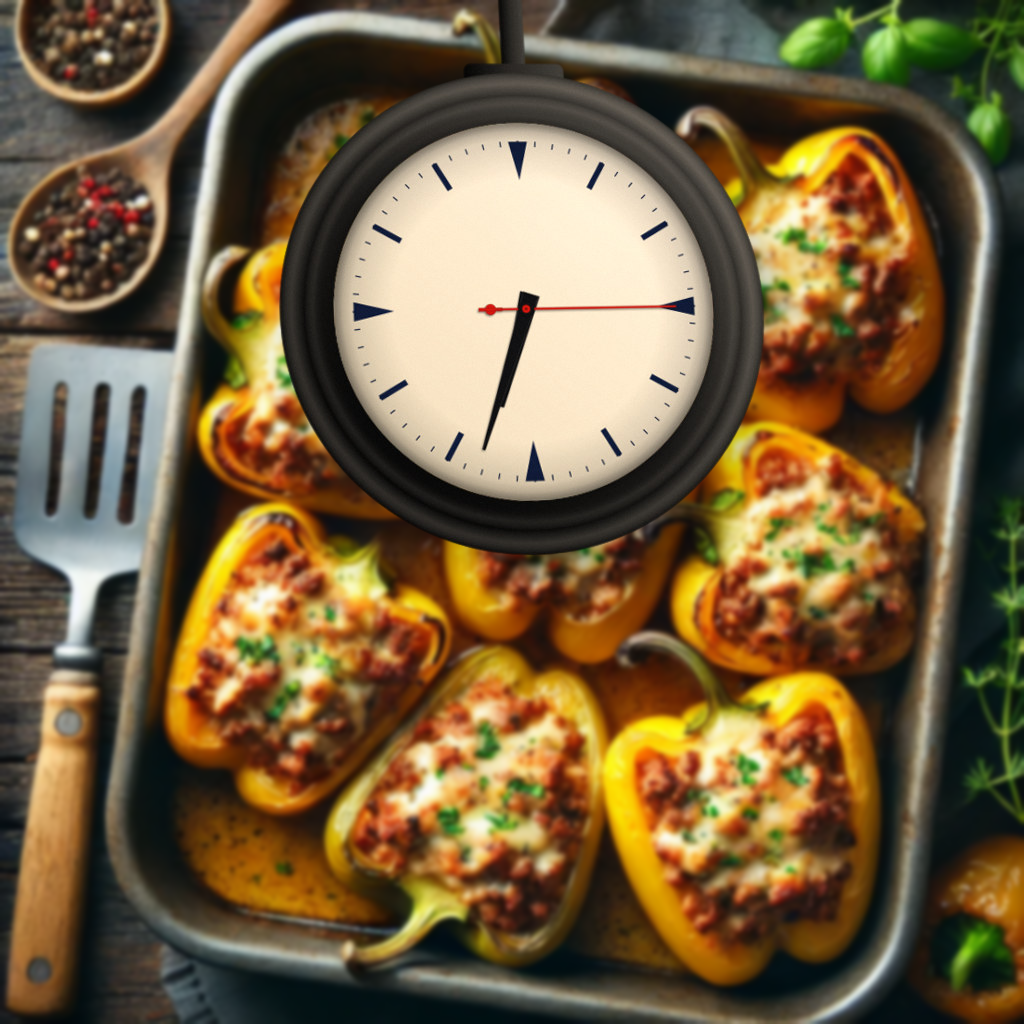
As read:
6,33,15
